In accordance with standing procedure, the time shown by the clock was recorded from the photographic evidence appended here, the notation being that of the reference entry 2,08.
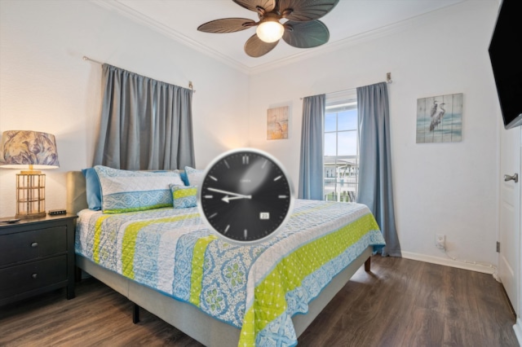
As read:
8,47
